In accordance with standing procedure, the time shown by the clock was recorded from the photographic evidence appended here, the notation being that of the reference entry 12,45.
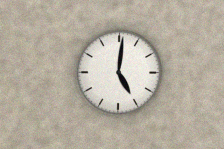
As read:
5,01
